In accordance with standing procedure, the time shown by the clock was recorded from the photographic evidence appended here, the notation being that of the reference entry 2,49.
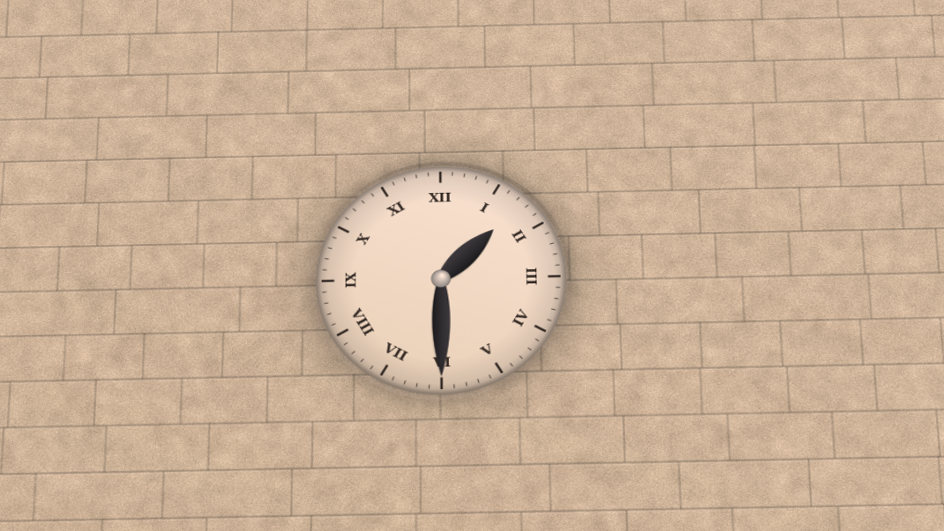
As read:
1,30
